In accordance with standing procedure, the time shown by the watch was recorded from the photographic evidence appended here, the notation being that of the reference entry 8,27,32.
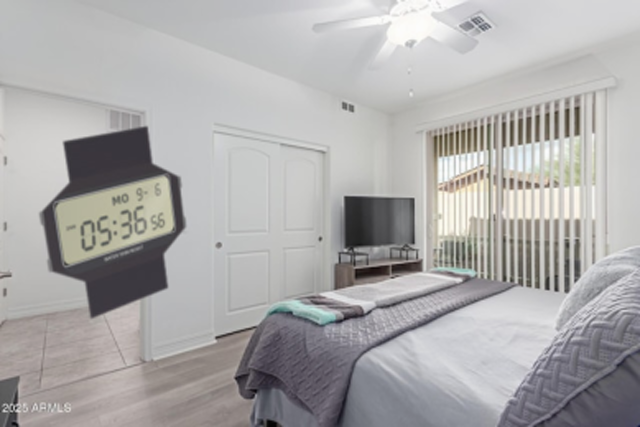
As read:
5,36,56
